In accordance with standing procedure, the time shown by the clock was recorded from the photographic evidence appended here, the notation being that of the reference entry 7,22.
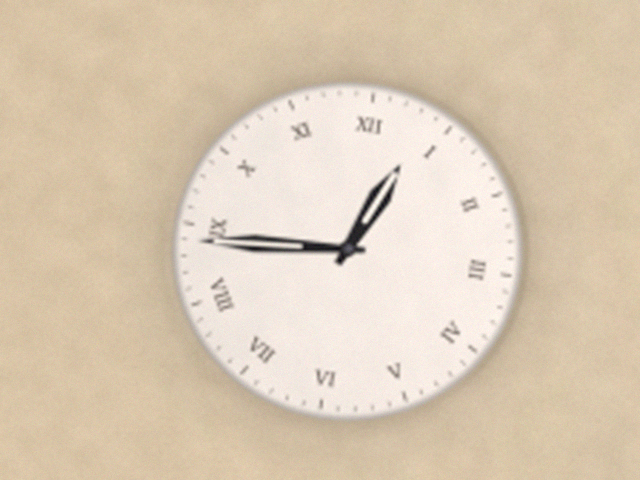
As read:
12,44
